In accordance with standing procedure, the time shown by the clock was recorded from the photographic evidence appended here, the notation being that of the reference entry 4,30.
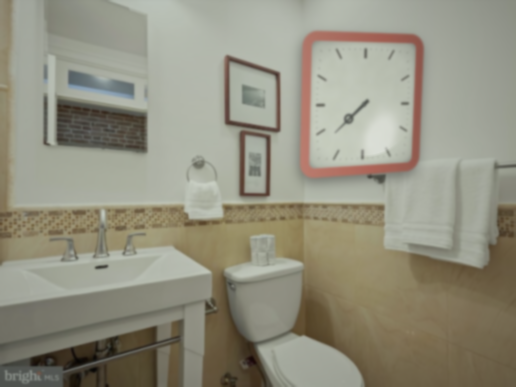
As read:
7,38
